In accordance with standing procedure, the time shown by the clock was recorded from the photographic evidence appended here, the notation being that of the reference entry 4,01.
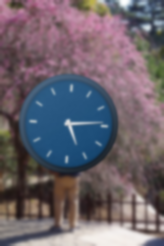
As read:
5,14
